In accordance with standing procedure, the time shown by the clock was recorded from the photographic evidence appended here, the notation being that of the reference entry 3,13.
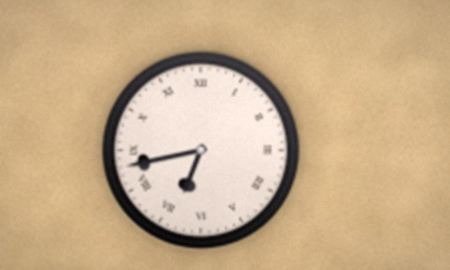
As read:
6,43
